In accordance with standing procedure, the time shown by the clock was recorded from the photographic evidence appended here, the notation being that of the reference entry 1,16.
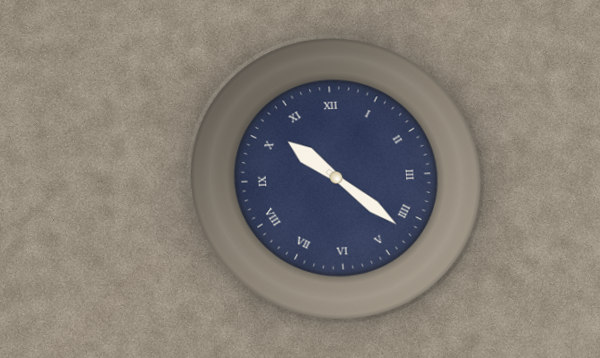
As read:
10,22
